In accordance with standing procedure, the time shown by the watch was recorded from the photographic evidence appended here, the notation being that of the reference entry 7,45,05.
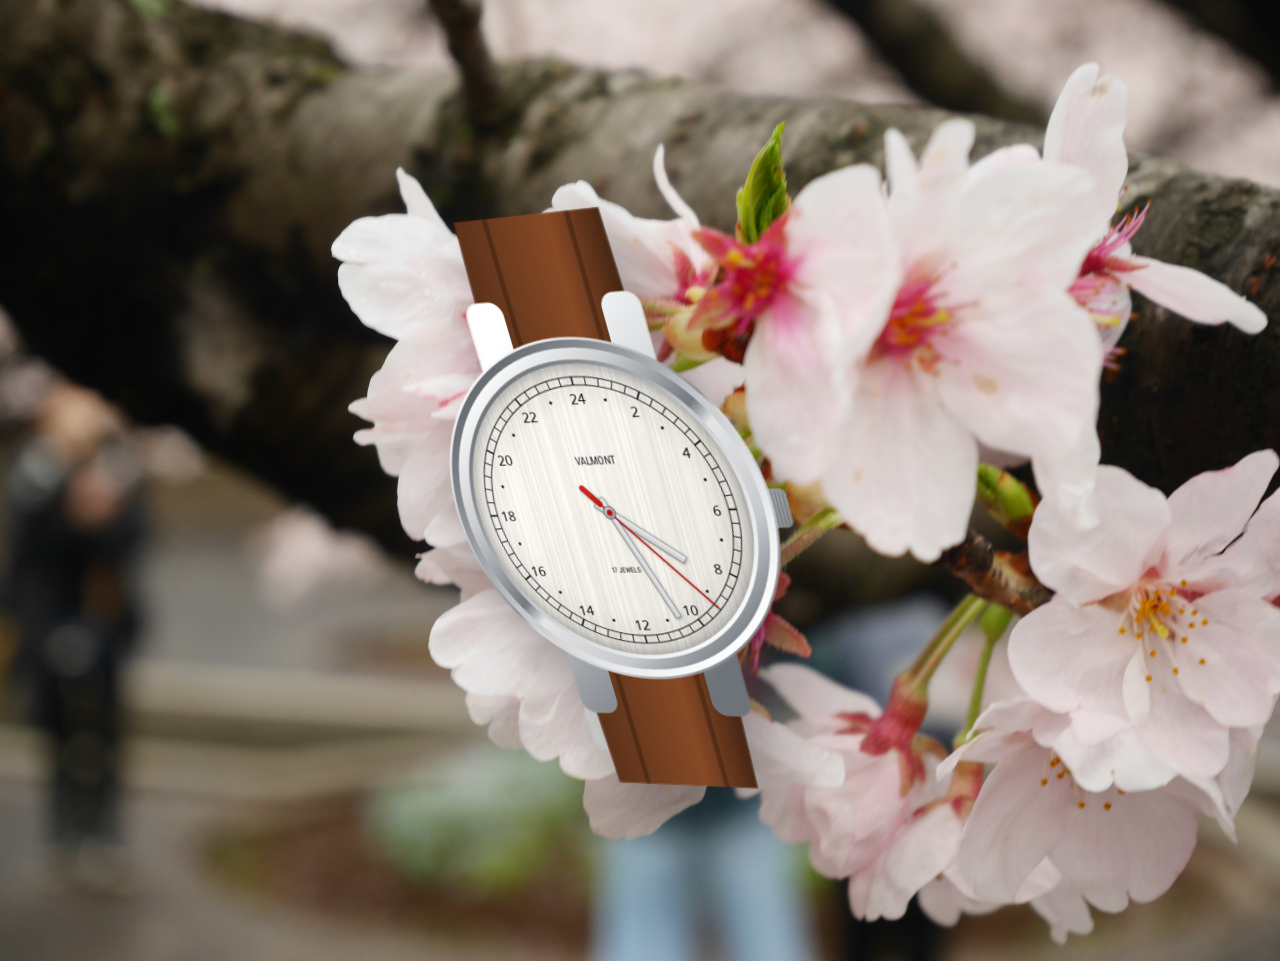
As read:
8,26,23
